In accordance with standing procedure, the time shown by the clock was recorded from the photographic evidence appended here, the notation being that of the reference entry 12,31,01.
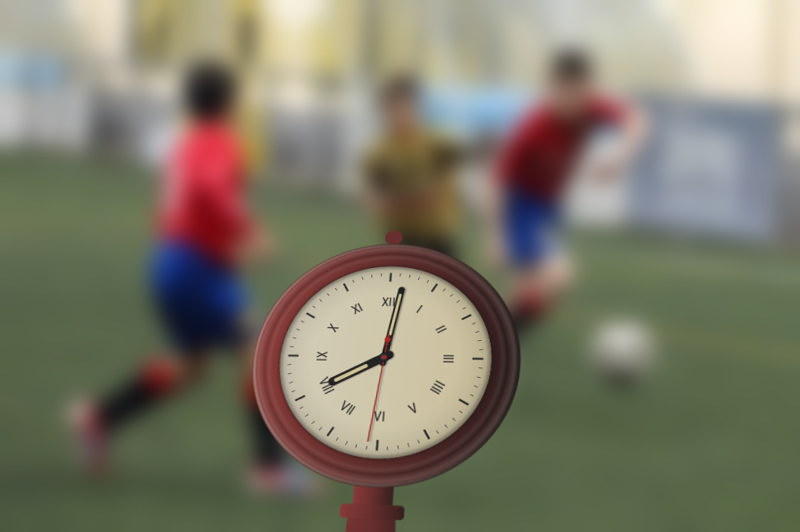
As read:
8,01,31
